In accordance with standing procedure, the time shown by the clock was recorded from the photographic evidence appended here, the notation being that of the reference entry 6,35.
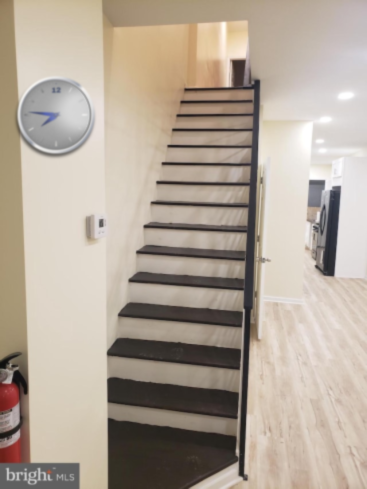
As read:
7,46
